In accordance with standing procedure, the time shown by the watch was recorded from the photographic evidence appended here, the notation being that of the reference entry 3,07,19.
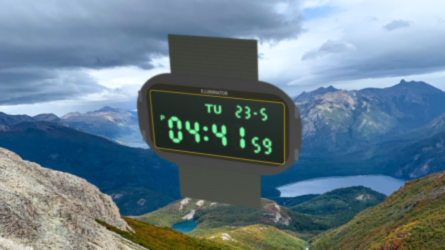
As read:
4,41,59
